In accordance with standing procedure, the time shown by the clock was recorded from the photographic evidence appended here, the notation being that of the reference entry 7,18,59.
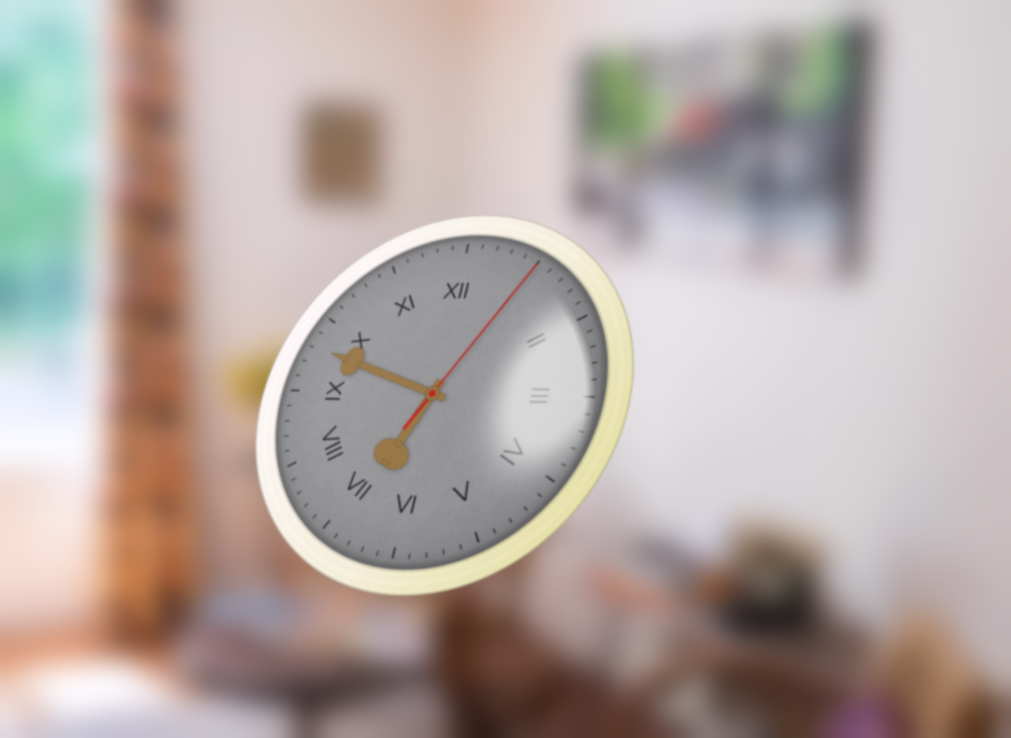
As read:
6,48,05
